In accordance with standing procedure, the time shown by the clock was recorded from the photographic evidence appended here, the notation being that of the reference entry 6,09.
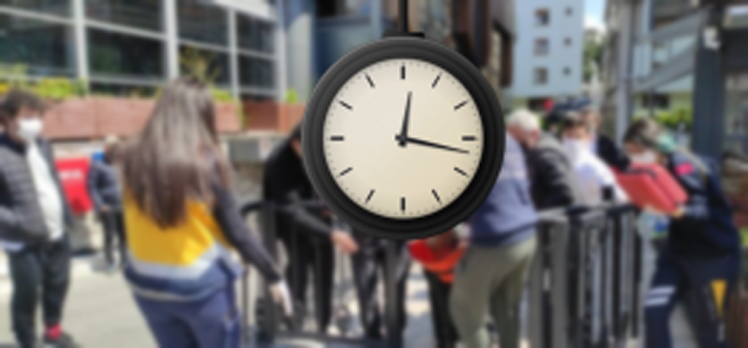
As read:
12,17
